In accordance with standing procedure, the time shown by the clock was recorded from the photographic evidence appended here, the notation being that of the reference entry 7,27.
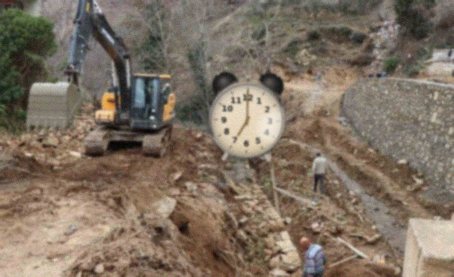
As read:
7,00
